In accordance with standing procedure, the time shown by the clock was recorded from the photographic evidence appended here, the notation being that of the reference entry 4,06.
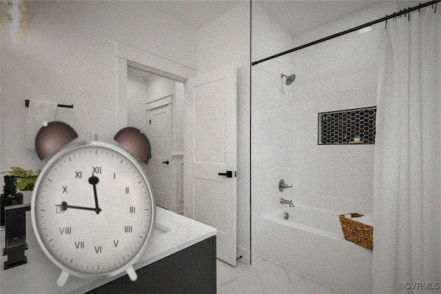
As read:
11,46
